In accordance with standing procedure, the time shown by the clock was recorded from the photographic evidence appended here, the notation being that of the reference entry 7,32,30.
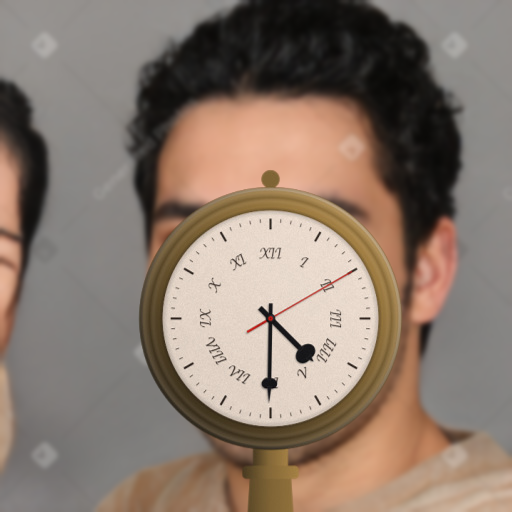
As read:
4,30,10
